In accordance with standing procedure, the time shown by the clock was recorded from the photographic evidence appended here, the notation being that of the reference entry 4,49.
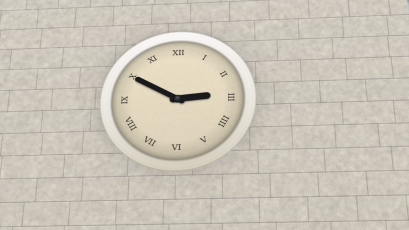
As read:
2,50
